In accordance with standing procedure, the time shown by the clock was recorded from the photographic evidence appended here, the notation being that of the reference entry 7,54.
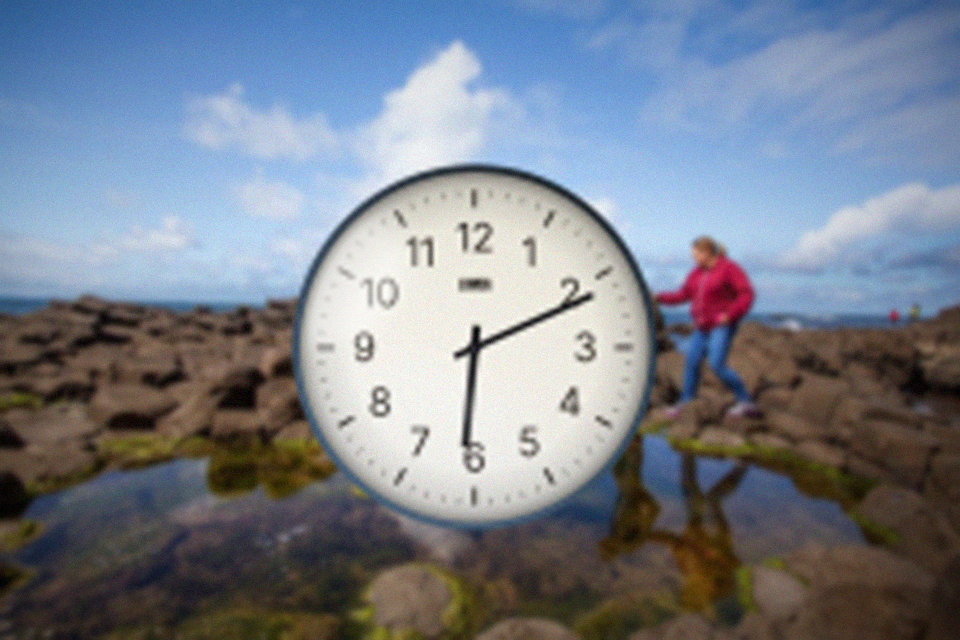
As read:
6,11
